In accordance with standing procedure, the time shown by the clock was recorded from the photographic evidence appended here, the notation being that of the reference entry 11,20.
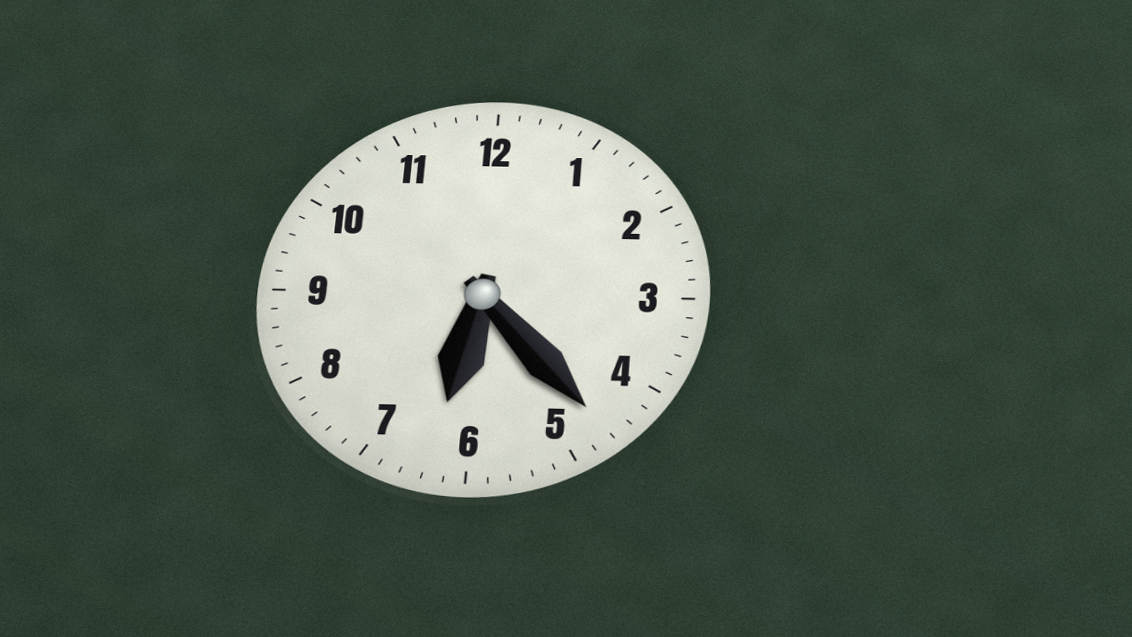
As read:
6,23
